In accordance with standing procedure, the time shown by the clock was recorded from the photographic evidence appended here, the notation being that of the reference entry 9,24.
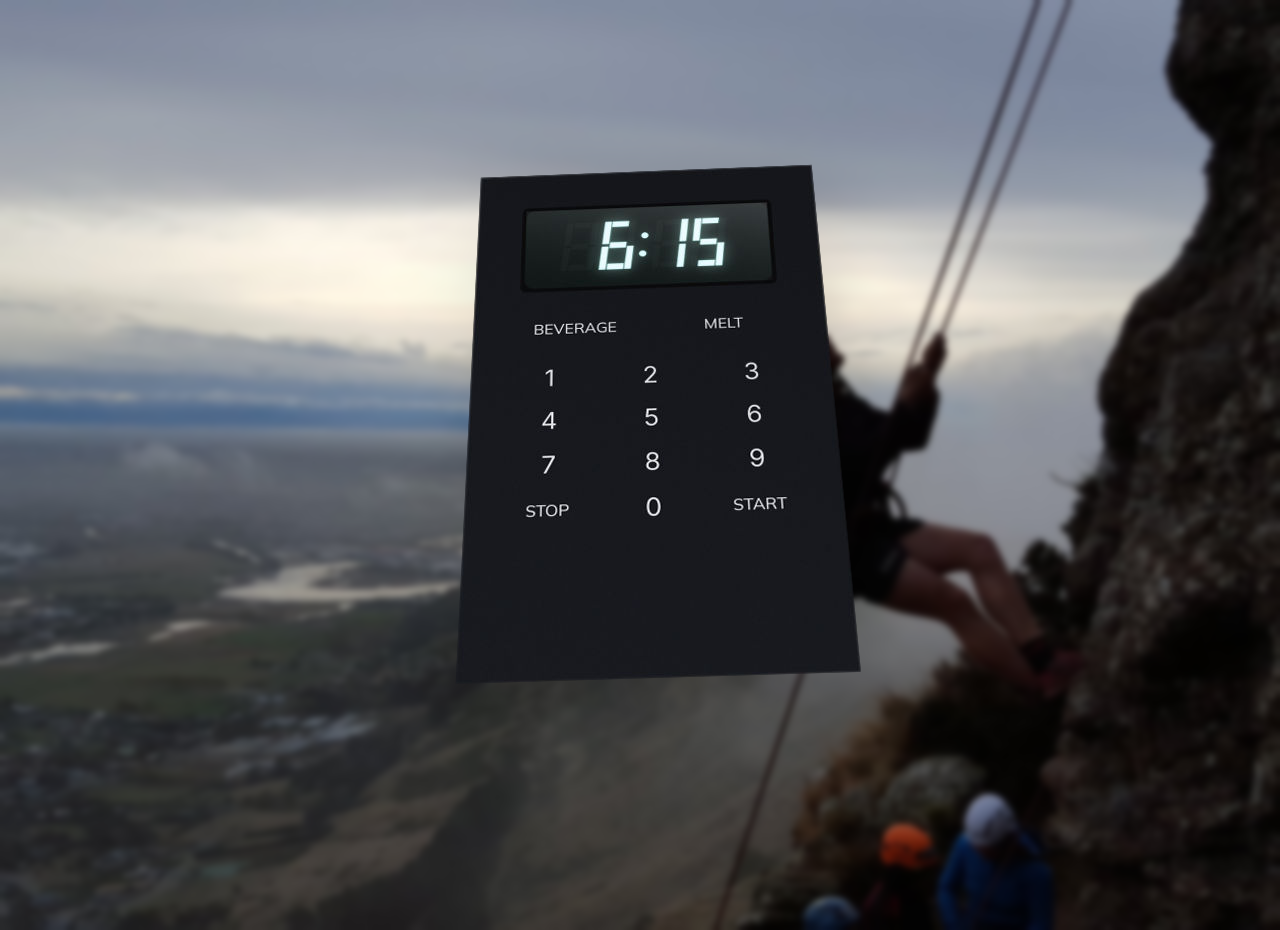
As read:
6,15
